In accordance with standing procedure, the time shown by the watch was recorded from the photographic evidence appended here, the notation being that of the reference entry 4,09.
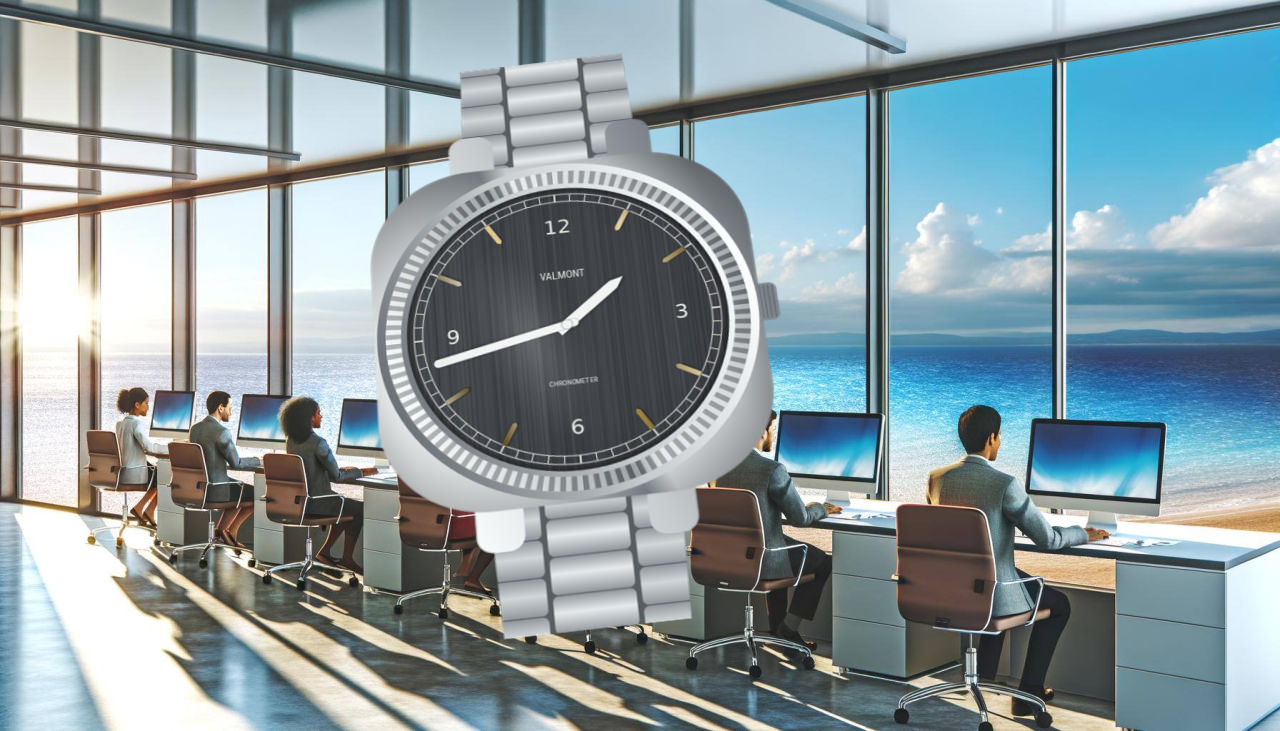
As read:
1,43
